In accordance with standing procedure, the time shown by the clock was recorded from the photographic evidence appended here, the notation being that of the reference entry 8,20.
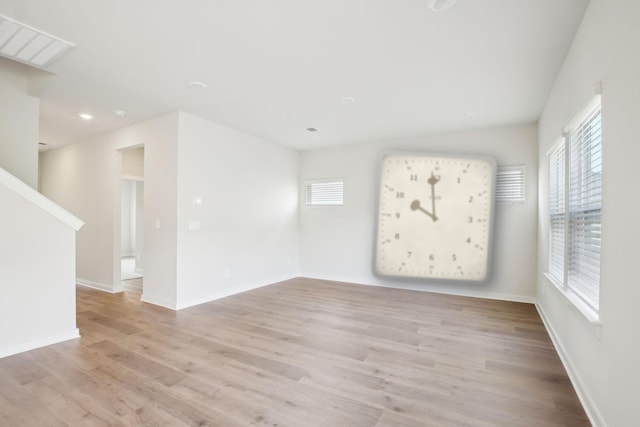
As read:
9,59
